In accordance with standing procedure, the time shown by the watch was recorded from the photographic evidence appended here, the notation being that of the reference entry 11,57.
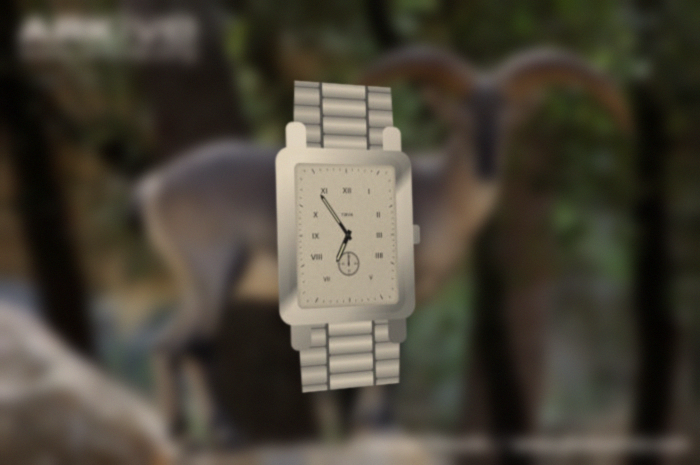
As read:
6,54
